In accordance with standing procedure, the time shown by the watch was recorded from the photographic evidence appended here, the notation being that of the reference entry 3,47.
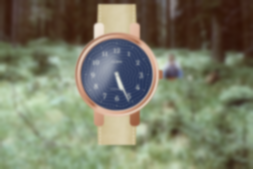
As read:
5,26
